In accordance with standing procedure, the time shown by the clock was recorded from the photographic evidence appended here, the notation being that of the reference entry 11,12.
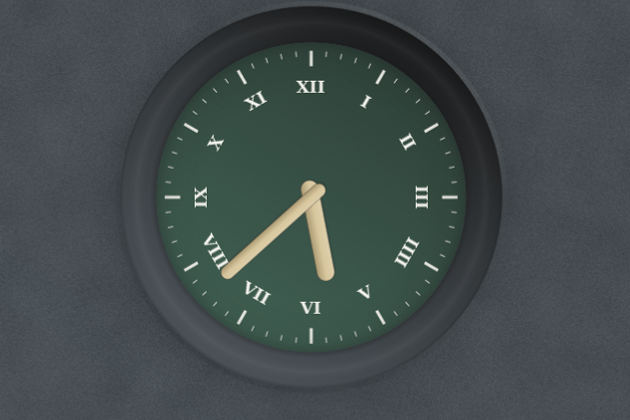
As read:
5,38
